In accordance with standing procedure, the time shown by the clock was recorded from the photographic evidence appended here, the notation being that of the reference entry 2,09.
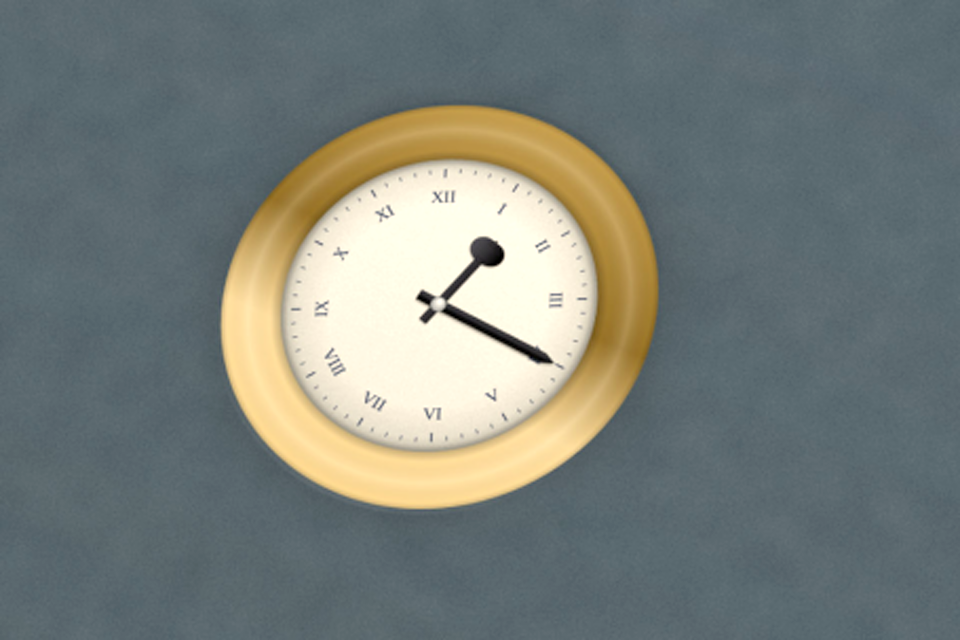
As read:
1,20
